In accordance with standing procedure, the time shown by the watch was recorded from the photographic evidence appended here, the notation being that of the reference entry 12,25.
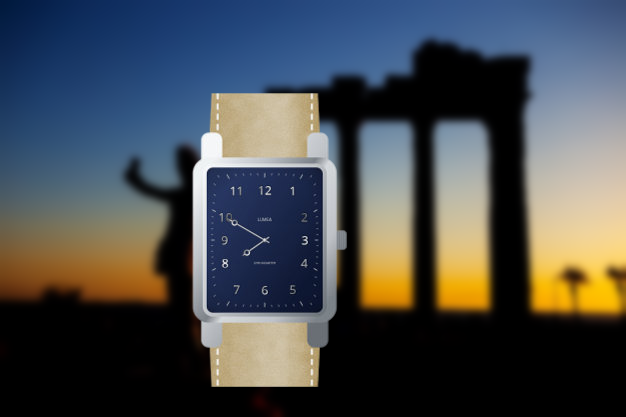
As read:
7,50
